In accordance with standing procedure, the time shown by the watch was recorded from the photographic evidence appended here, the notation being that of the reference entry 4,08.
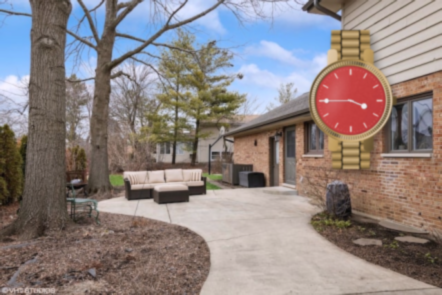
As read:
3,45
